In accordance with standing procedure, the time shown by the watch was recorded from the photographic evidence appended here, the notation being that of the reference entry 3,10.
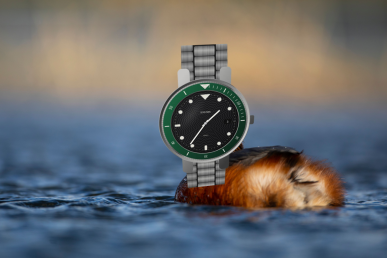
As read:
1,36
